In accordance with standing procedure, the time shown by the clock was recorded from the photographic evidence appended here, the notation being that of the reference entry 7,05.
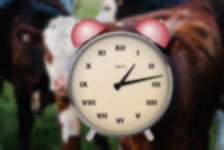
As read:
1,13
